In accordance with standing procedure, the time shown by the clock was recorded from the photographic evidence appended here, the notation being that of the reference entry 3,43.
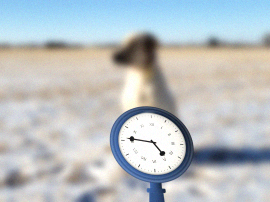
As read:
4,46
